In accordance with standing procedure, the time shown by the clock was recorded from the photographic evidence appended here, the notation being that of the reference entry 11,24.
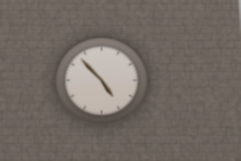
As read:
4,53
